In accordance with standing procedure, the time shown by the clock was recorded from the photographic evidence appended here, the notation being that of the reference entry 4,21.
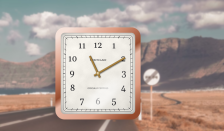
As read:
11,10
